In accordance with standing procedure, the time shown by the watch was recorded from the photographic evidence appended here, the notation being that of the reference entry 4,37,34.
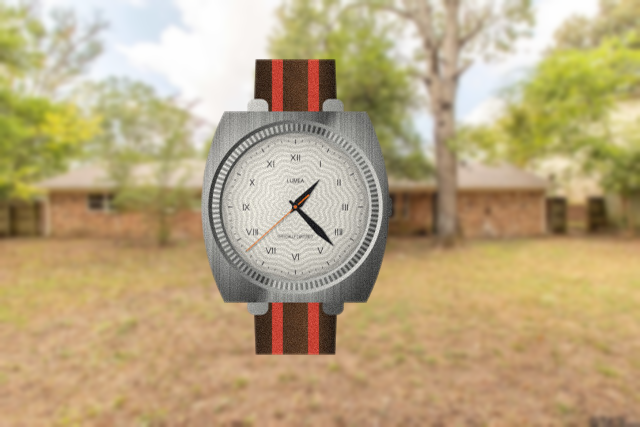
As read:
1,22,38
